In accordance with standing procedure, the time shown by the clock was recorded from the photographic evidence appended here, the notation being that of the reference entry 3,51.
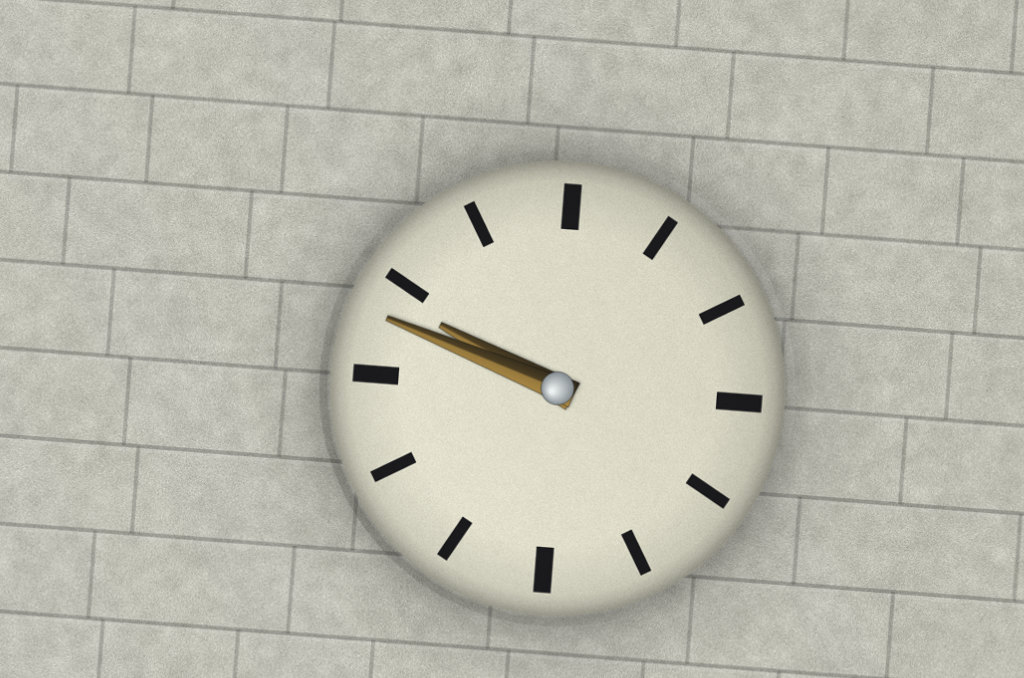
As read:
9,48
